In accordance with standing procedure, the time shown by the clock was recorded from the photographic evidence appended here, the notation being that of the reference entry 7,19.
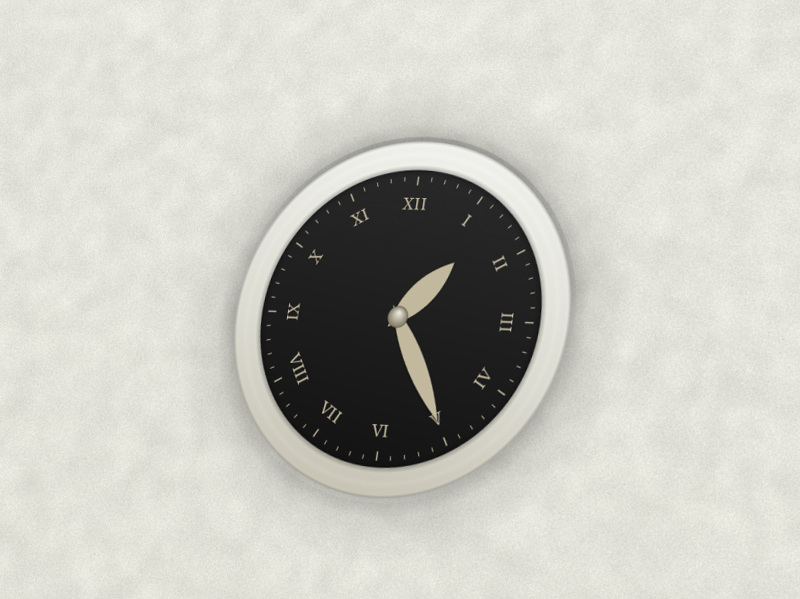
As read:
1,25
